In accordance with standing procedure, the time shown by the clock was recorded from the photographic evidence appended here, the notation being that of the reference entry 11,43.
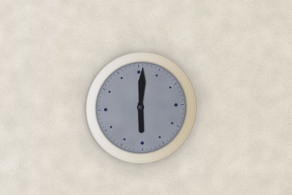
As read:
6,01
